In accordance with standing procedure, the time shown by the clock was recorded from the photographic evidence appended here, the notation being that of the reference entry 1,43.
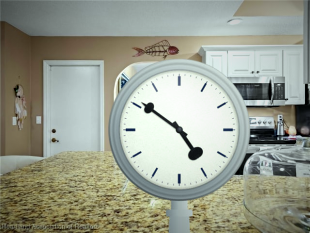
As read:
4,51
